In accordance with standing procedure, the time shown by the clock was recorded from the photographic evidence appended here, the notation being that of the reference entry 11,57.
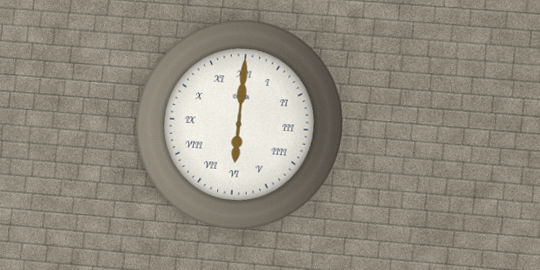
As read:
6,00
